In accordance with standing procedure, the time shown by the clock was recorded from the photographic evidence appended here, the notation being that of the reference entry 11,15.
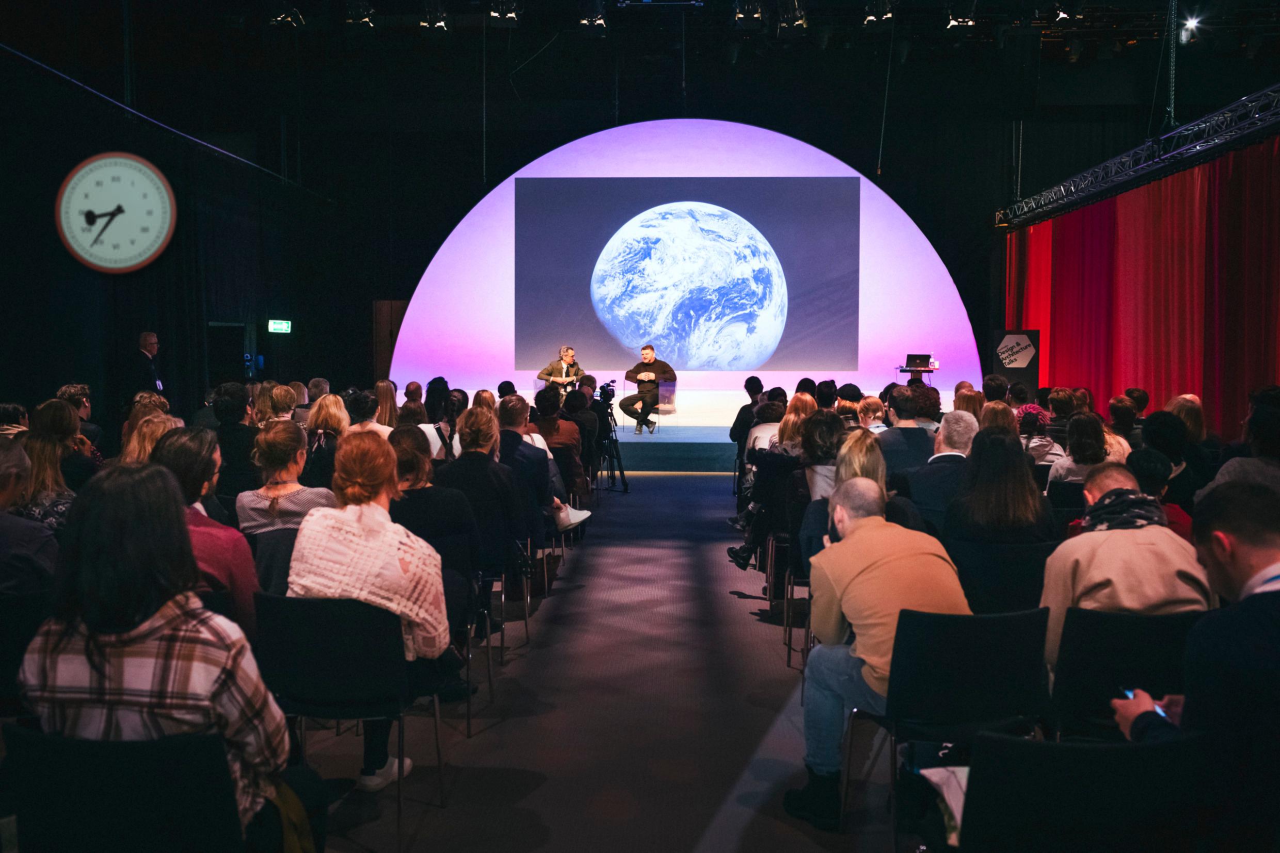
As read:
8,36
